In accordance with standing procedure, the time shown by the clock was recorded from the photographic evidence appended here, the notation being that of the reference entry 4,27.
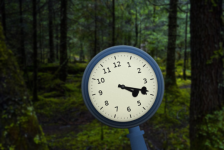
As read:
4,19
